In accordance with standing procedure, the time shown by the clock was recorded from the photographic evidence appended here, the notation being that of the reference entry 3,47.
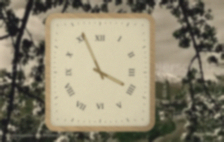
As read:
3,56
